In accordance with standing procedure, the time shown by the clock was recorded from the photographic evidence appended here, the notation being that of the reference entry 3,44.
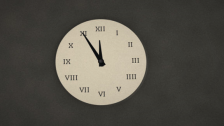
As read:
11,55
